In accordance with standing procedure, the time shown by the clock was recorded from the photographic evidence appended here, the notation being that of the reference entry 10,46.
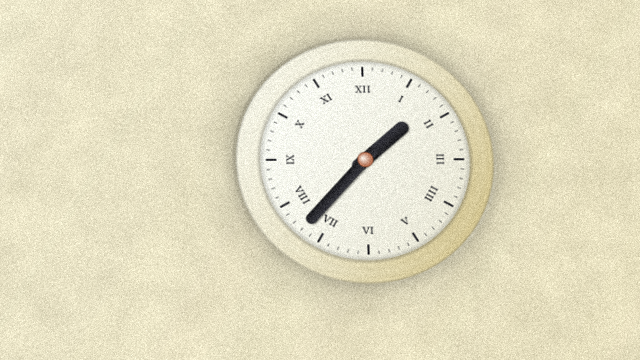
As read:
1,37
